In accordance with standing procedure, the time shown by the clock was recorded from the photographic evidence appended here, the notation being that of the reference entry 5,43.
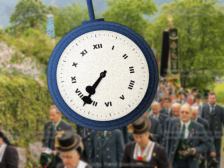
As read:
7,37
